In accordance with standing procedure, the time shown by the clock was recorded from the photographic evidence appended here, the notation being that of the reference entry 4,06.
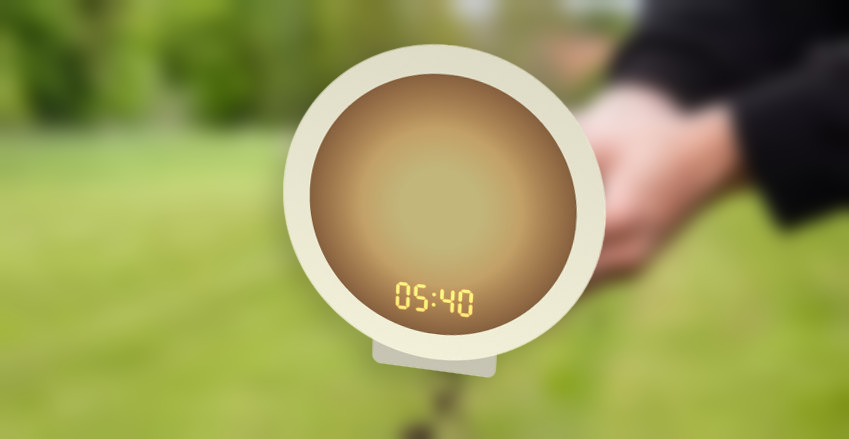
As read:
5,40
